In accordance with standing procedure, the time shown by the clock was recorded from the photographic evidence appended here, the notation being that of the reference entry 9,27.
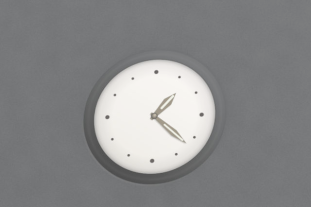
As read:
1,22
